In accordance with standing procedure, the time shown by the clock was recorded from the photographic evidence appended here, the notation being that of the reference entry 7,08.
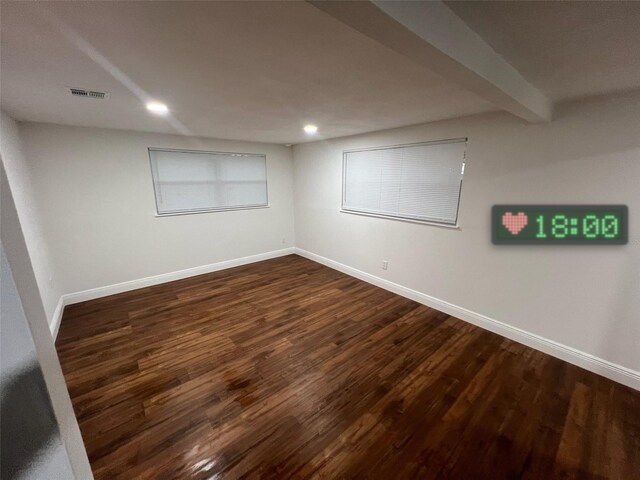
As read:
18,00
